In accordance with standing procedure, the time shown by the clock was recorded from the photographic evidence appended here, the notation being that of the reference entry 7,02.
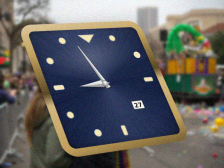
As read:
8,57
